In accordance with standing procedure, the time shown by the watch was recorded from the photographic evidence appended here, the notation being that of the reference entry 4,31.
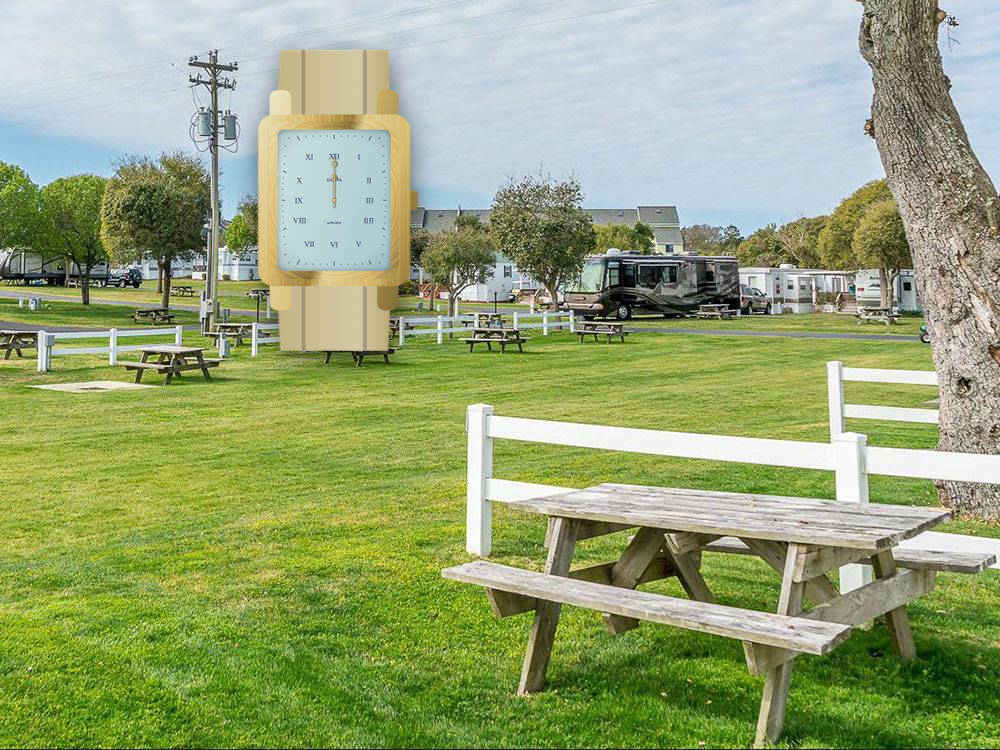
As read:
12,00
